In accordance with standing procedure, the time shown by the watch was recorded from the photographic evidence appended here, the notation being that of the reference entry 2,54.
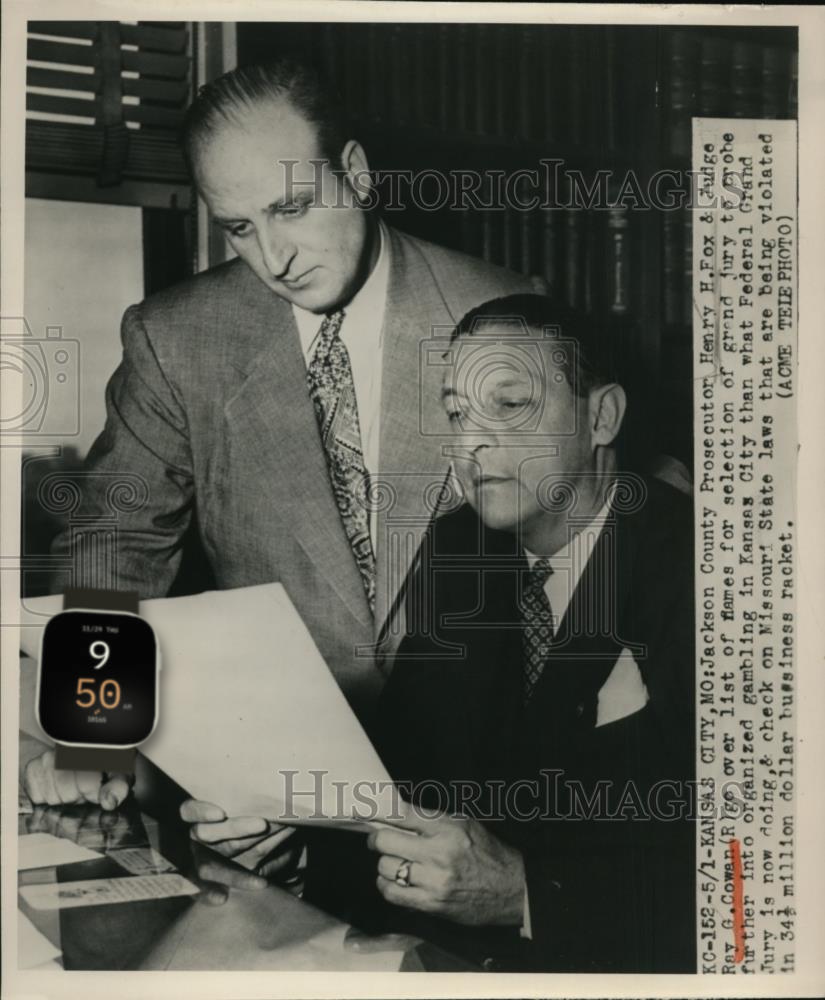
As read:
9,50
